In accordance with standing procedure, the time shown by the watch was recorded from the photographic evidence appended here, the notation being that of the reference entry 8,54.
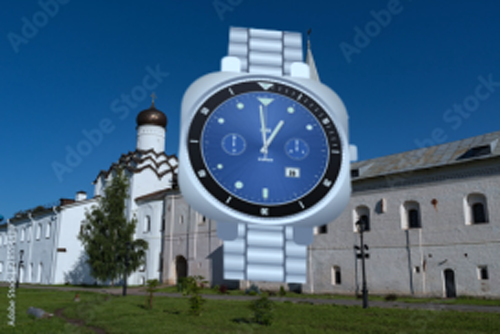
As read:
12,59
